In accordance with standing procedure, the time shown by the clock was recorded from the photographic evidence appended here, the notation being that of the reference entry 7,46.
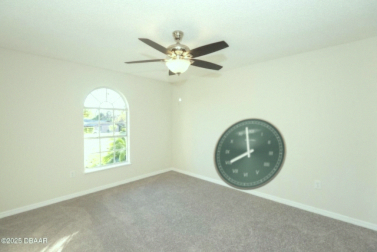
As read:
7,58
